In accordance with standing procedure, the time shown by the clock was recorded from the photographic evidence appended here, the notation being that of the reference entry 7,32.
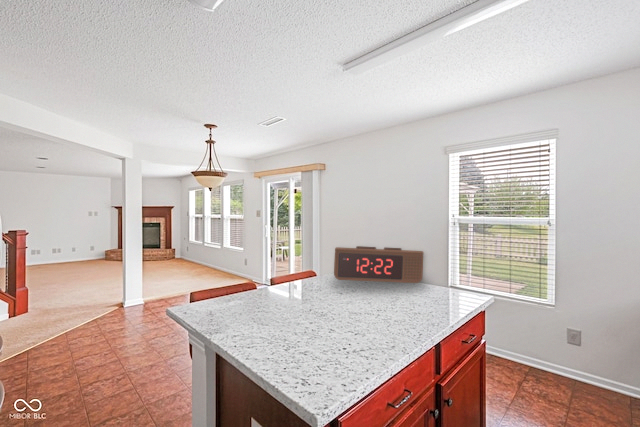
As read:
12,22
